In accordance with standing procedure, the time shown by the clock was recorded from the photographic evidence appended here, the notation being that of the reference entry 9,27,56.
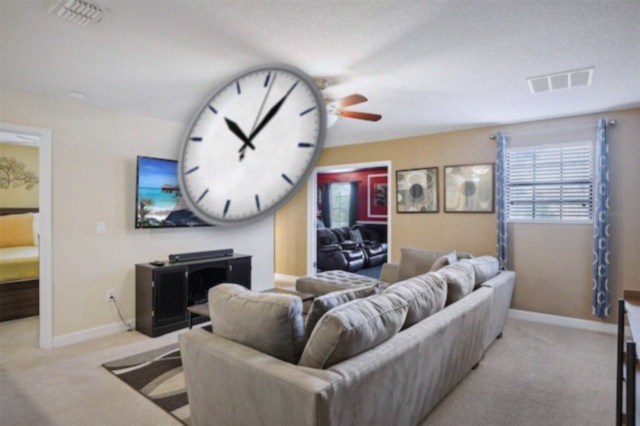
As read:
10,05,01
